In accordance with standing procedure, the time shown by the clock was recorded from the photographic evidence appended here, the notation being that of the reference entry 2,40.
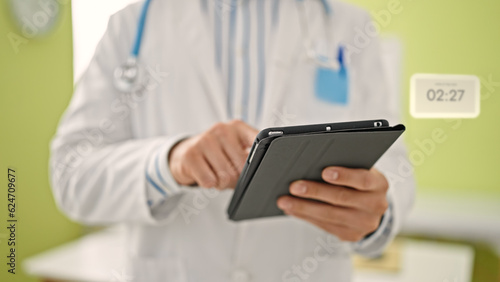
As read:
2,27
